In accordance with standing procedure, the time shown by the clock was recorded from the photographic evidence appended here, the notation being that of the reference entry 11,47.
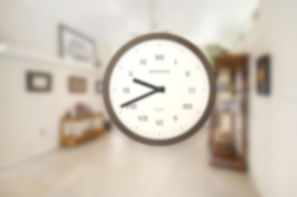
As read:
9,41
